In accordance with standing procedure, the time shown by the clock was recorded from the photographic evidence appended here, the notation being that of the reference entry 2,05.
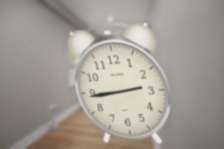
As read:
2,44
